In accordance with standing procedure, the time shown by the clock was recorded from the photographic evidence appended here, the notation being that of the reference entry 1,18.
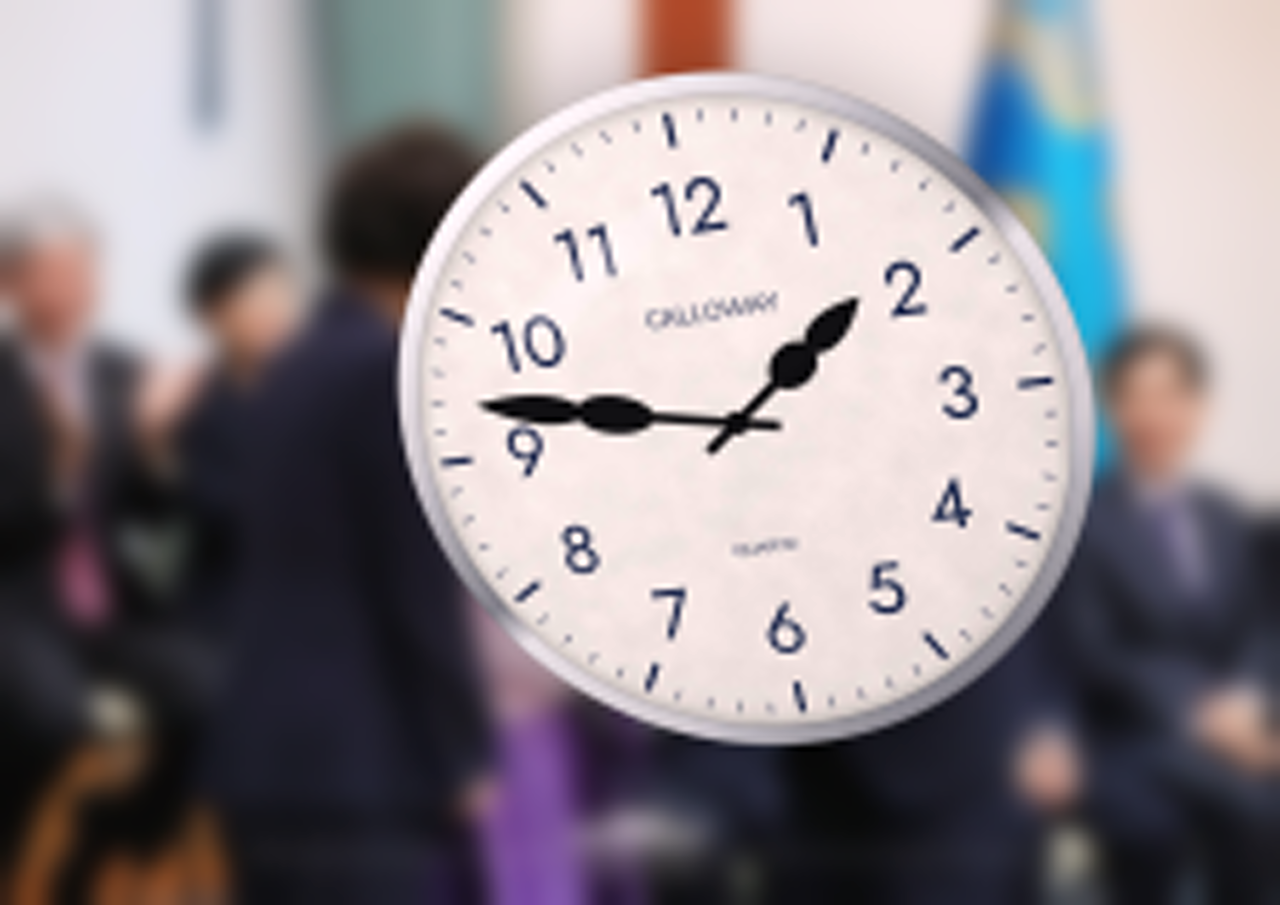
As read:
1,47
